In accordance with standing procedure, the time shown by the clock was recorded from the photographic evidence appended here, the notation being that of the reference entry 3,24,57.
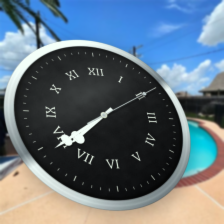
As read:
7,39,10
